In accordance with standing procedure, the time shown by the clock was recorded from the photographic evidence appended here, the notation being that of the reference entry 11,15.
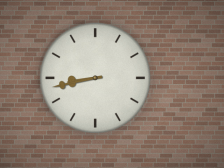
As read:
8,43
